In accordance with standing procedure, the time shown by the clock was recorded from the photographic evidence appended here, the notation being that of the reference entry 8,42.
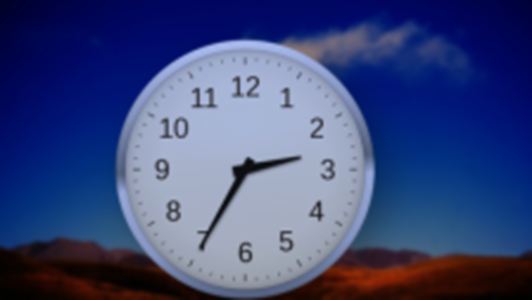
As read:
2,35
